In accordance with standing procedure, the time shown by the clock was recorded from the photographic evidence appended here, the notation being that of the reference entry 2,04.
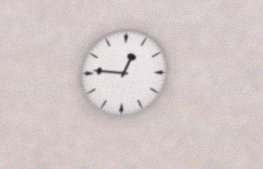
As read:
12,46
